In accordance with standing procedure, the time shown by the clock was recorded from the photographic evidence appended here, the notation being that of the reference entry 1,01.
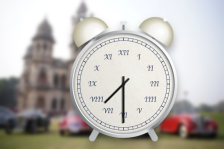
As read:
7,30
